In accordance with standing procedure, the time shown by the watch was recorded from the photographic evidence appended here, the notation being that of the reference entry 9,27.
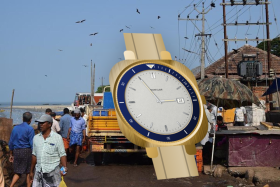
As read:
2,55
